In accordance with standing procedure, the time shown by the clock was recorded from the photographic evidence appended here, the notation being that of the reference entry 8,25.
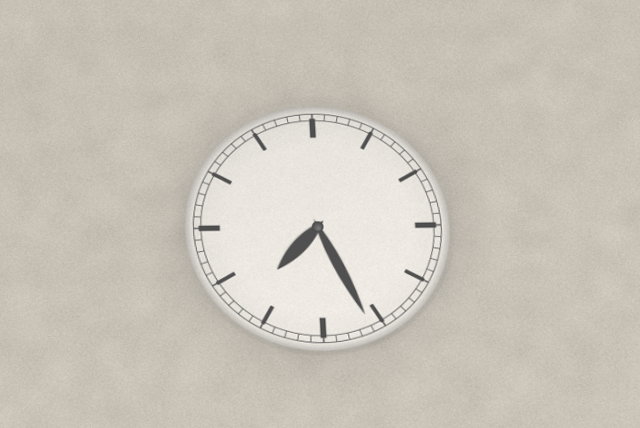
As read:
7,26
